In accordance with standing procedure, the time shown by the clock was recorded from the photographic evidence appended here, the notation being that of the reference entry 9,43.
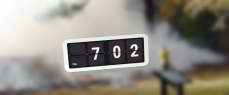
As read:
7,02
